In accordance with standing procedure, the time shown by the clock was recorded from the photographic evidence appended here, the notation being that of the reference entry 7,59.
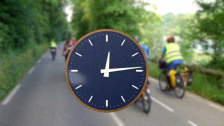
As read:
12,14
